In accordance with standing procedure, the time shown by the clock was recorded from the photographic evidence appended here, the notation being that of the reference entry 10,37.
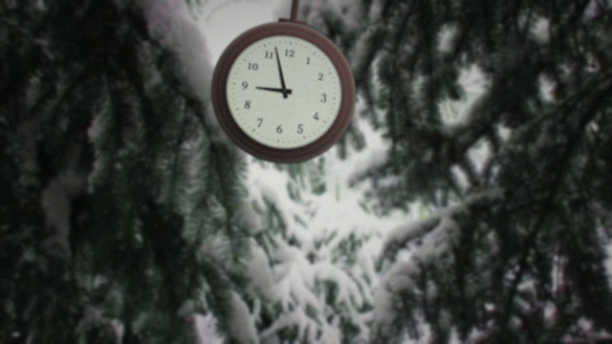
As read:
8,57
